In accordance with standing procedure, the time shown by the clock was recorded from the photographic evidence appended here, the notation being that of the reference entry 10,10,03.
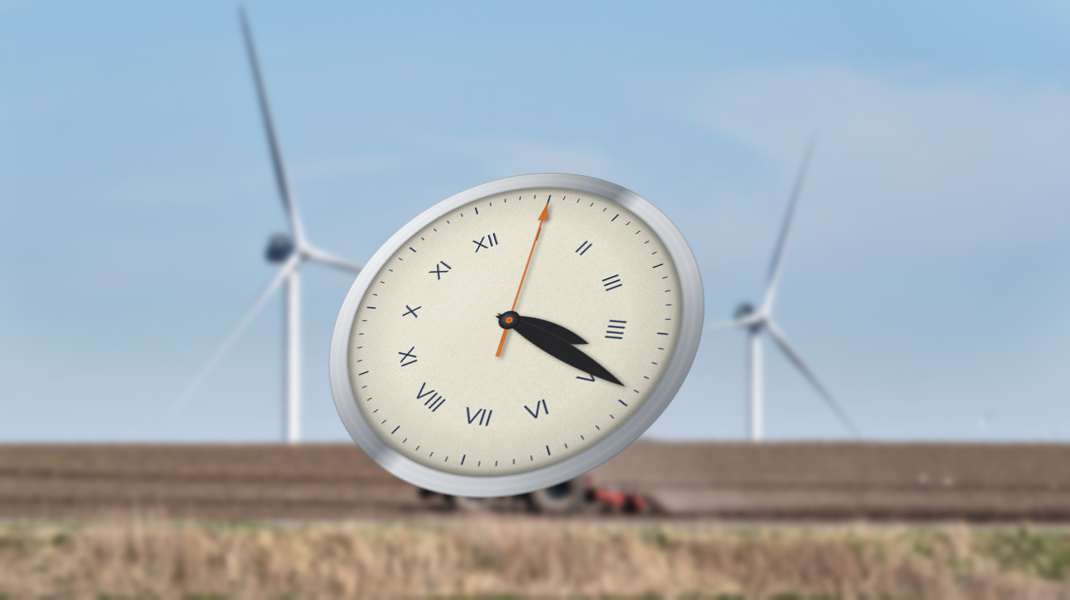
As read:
4,24,05
